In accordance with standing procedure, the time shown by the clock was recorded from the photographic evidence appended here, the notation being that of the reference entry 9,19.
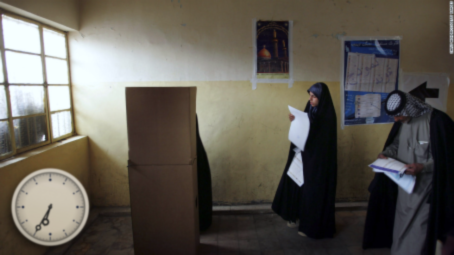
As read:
6,35
